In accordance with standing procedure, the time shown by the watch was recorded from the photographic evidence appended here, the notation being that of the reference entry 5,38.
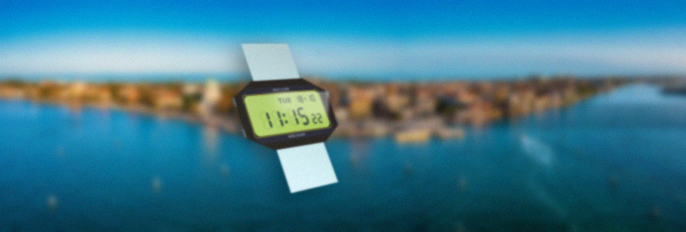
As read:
11,15
